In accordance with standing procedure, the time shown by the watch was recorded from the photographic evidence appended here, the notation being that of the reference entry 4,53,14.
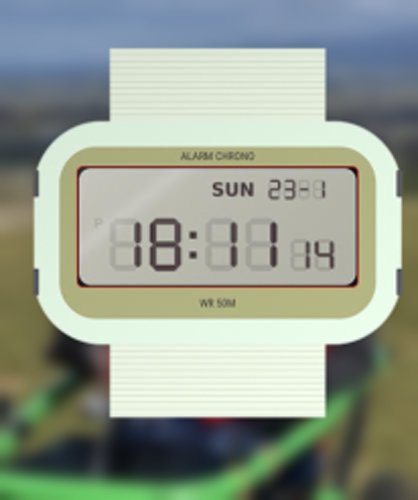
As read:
18,11,14
